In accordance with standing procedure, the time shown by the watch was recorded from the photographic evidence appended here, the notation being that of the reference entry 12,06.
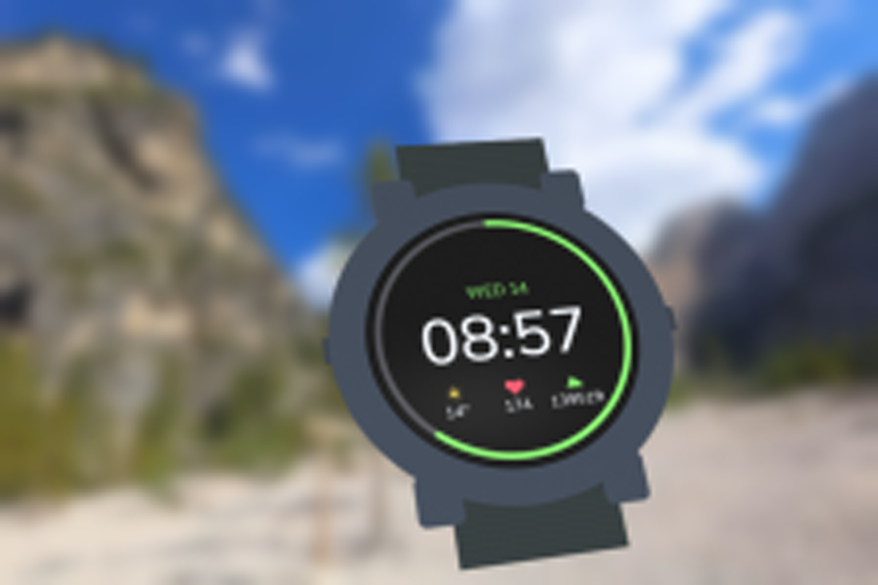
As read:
8,57
